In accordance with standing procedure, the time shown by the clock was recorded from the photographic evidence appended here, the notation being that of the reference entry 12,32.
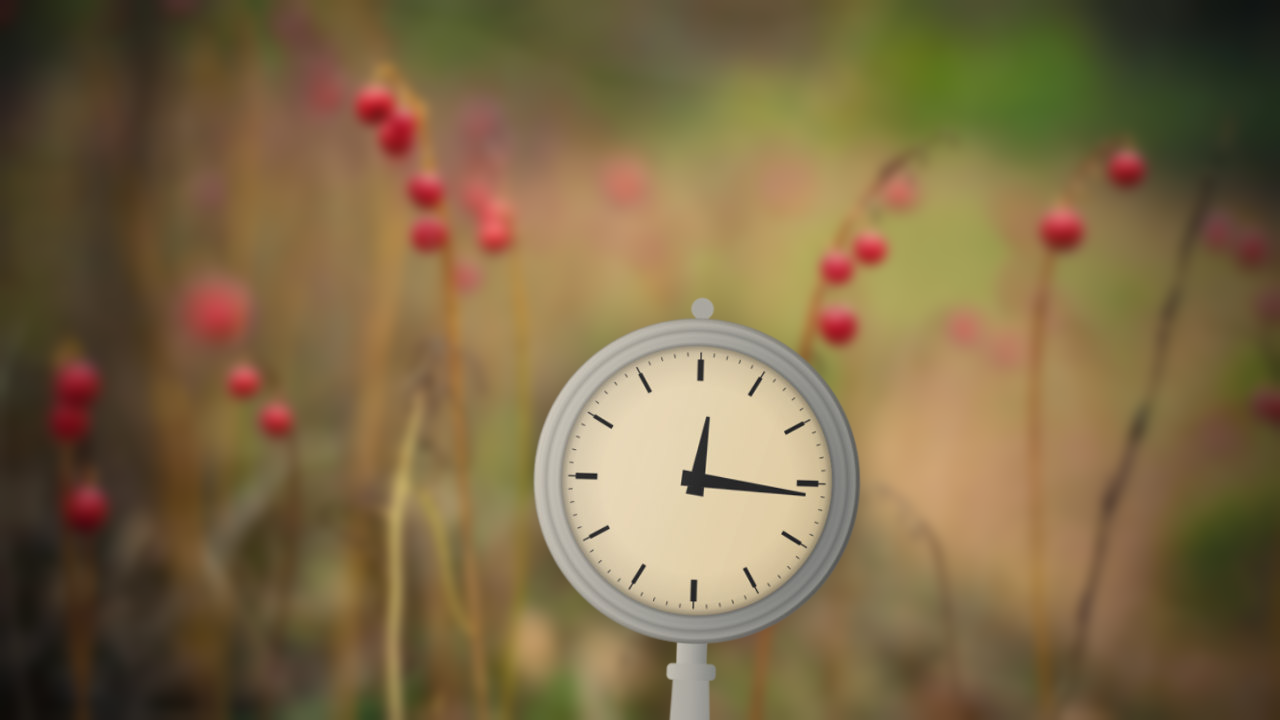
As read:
12,16
